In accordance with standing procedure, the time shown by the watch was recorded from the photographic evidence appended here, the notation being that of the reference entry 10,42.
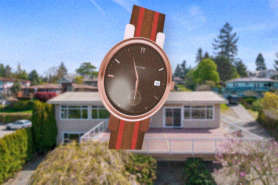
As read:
5,56
